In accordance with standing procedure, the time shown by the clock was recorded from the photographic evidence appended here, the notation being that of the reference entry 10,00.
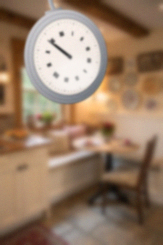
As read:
10,54
